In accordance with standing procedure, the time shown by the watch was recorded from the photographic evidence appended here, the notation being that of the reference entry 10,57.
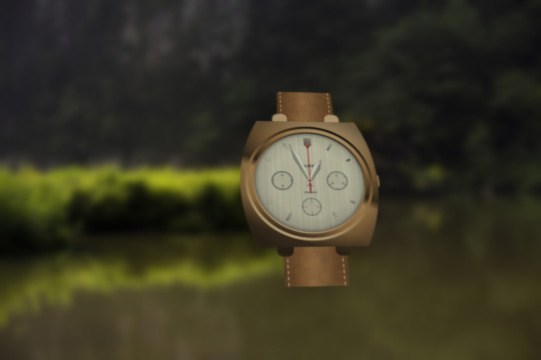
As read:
12,56
